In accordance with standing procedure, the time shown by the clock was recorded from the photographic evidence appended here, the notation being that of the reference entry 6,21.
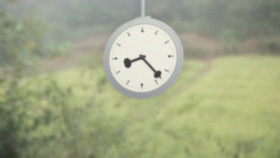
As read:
8,23
